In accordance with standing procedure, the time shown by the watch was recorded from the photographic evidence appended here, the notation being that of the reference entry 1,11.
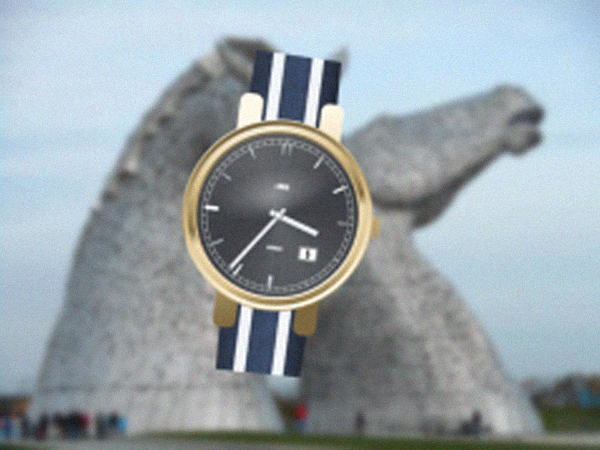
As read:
3,36
